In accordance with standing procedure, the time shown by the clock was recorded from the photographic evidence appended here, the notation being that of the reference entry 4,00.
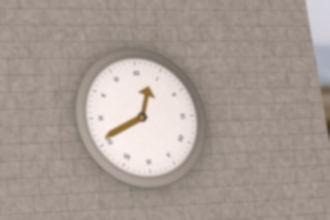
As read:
12,41
